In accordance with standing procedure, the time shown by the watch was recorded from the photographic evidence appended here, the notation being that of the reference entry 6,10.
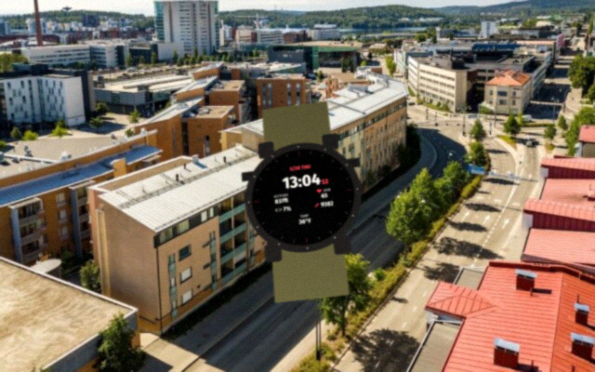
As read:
13,04
